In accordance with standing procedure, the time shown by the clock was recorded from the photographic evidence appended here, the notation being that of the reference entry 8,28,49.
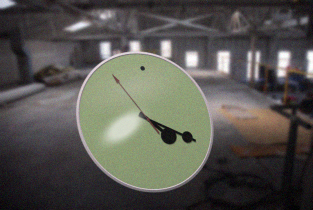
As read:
4,18,54
